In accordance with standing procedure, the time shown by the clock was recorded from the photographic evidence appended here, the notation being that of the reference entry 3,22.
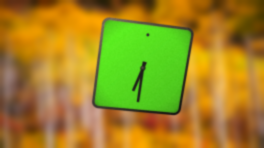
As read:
6,30
